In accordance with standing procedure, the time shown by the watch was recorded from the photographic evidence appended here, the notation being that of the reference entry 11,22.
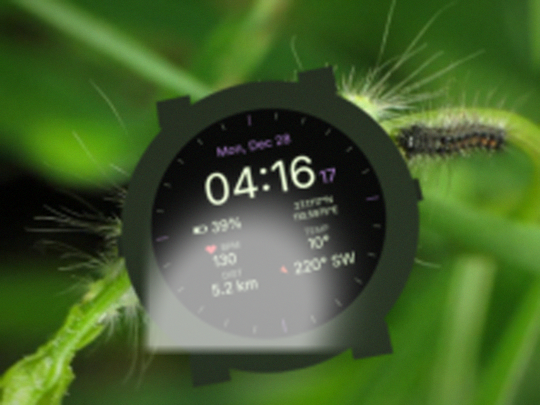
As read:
4,16
